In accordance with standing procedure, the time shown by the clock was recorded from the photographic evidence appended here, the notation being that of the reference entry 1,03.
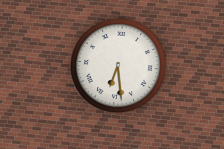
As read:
6,28
